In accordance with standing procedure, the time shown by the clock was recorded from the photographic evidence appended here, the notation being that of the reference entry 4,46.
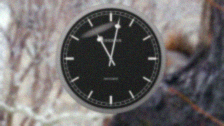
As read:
11,02
